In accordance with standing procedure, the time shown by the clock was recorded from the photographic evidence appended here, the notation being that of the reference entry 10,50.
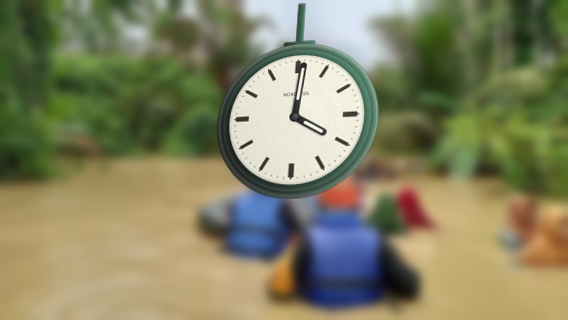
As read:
4,01
